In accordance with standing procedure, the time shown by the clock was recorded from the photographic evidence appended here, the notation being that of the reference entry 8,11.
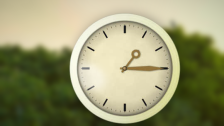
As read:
1,15
